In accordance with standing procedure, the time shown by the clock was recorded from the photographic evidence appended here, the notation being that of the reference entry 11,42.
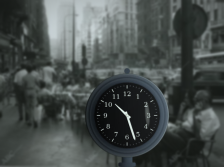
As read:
10,27
